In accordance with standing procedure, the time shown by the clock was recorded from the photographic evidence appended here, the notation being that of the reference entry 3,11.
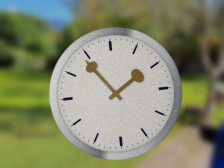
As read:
1,54
